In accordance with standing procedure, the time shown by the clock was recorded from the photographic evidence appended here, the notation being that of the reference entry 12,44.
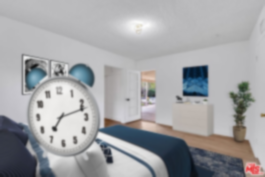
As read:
7,12
